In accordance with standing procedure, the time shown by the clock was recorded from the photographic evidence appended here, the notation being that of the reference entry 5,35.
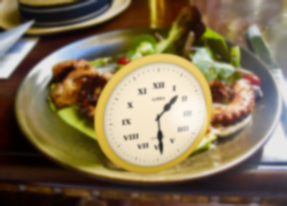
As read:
1,29
